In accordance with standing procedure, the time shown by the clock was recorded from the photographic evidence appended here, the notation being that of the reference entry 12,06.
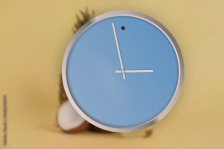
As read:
2,58
